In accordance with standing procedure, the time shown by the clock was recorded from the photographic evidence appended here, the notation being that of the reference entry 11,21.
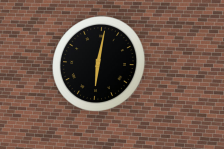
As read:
6,01
